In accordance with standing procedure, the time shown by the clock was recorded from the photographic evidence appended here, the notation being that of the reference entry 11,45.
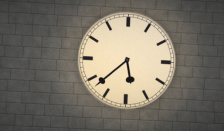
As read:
5,38
